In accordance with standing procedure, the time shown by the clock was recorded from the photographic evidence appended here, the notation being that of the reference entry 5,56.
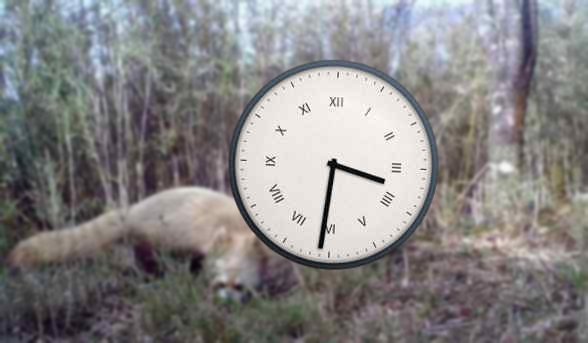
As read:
3,31
